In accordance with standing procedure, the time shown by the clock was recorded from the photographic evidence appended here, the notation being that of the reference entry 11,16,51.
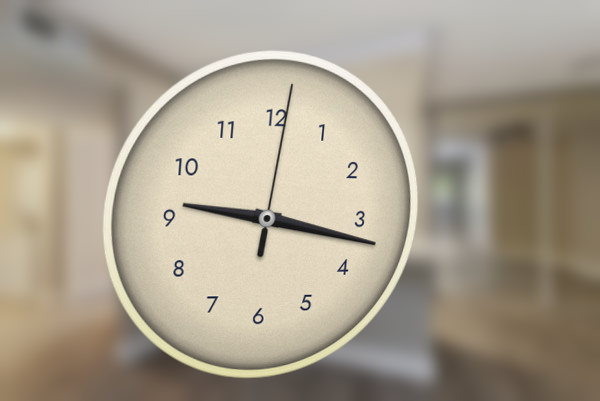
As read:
9,17,01
